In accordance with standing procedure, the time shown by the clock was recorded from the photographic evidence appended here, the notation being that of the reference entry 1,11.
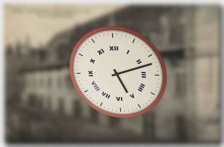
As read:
5,12
